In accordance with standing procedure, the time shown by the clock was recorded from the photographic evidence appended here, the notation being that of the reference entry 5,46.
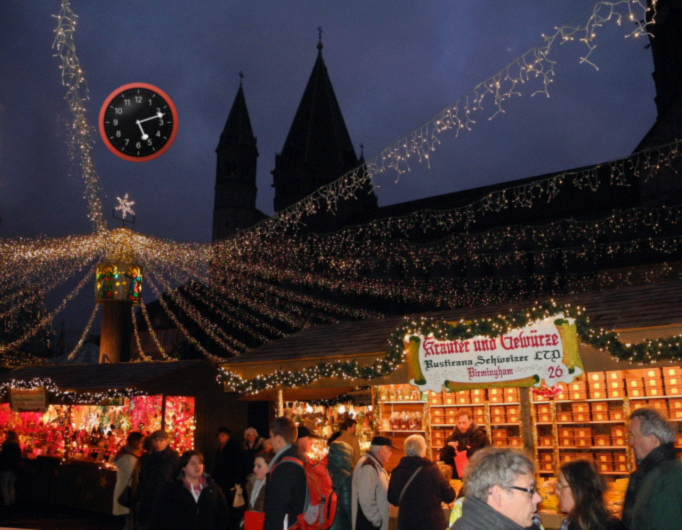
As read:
5,12
